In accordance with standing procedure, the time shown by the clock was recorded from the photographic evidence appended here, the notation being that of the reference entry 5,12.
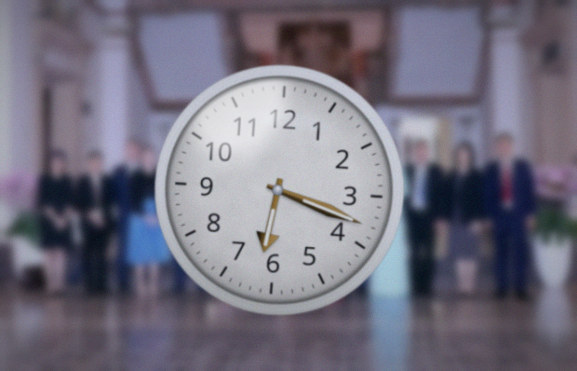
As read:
6,18
